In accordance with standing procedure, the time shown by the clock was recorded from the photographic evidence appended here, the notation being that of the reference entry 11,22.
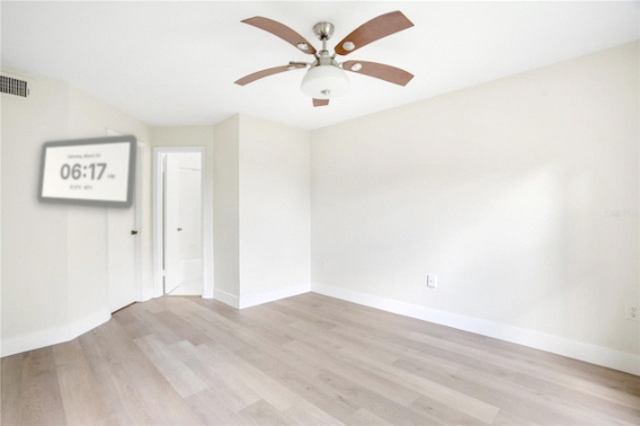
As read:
6,17
